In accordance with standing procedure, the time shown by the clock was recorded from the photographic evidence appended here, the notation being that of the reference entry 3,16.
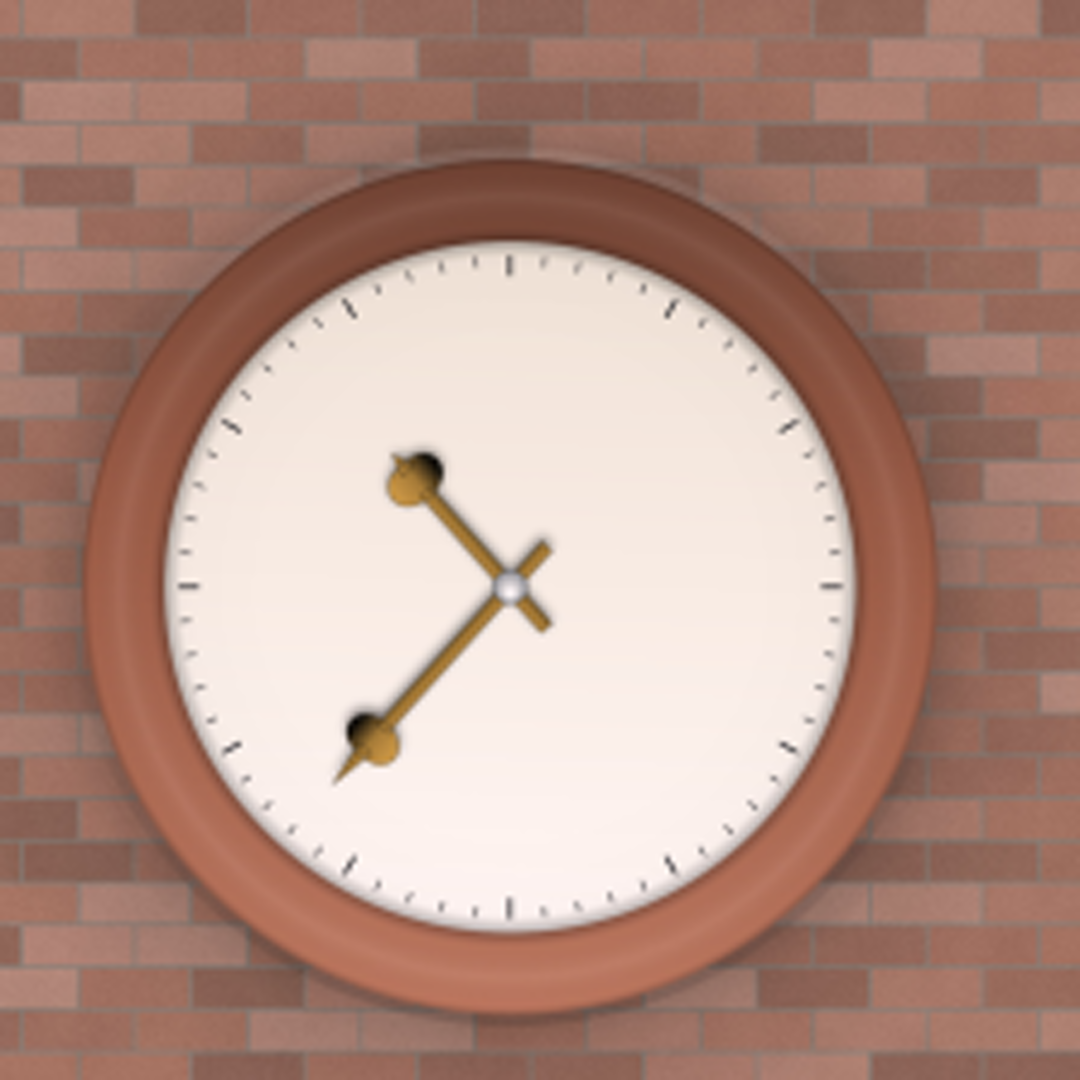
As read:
10,37
